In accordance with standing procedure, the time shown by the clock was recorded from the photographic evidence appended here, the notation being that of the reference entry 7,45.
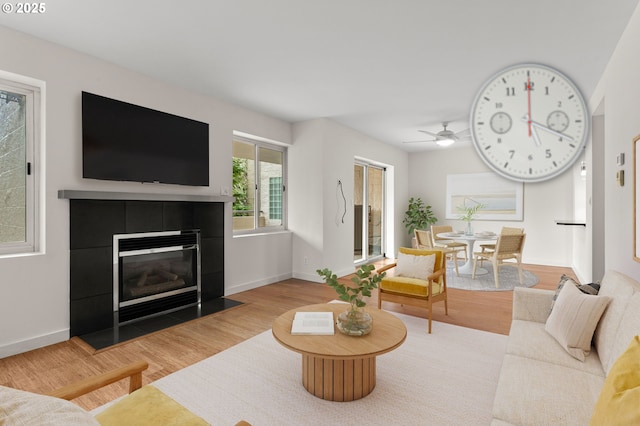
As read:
5,19
